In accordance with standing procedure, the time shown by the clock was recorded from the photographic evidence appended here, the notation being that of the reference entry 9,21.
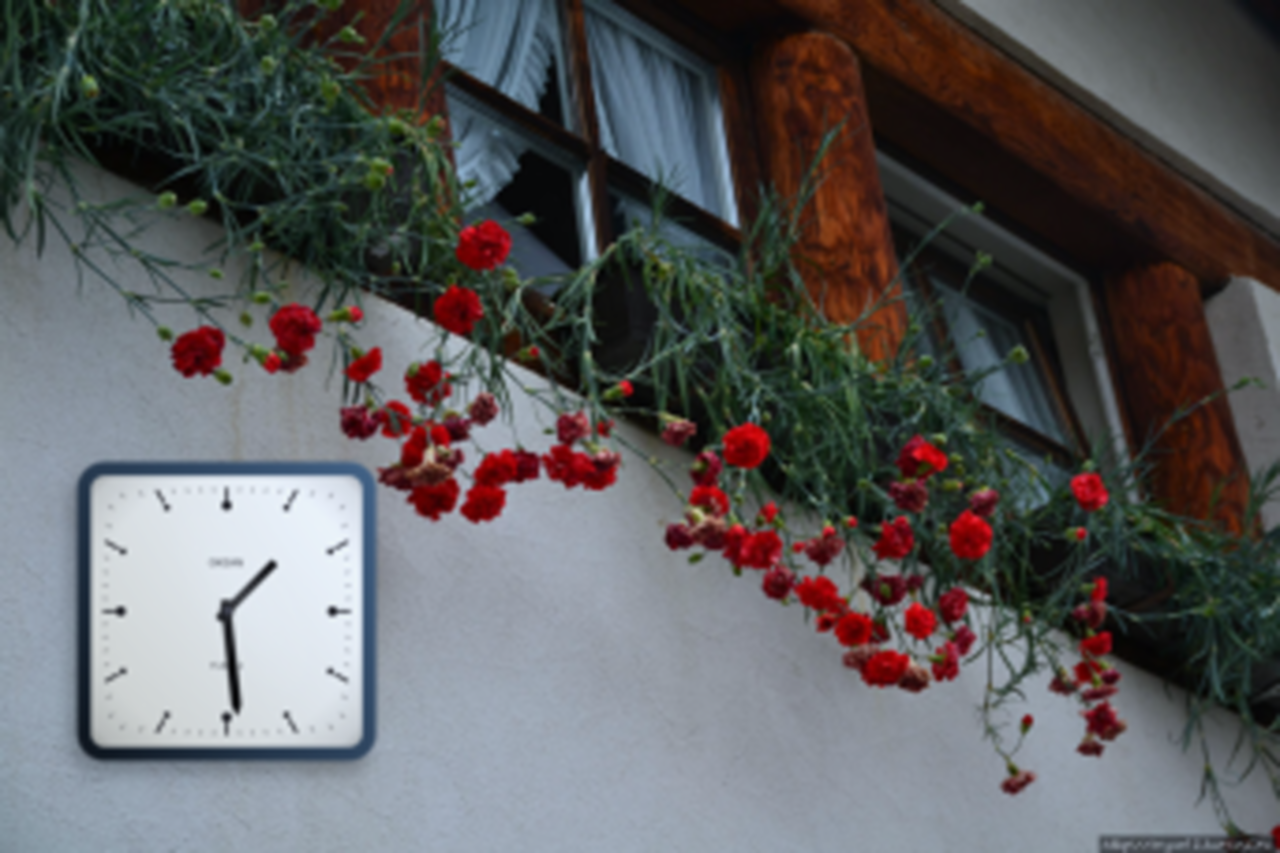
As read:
1,29
